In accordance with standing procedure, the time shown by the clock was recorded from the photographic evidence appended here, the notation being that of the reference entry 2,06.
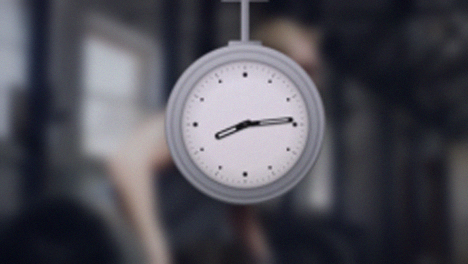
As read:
8,14
